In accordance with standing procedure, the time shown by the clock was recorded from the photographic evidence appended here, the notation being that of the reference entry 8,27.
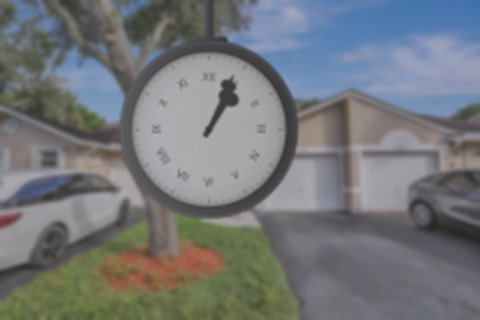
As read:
1,04
